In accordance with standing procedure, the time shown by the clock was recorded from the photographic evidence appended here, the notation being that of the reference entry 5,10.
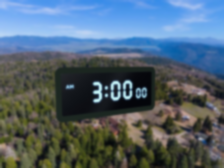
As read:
3,00
